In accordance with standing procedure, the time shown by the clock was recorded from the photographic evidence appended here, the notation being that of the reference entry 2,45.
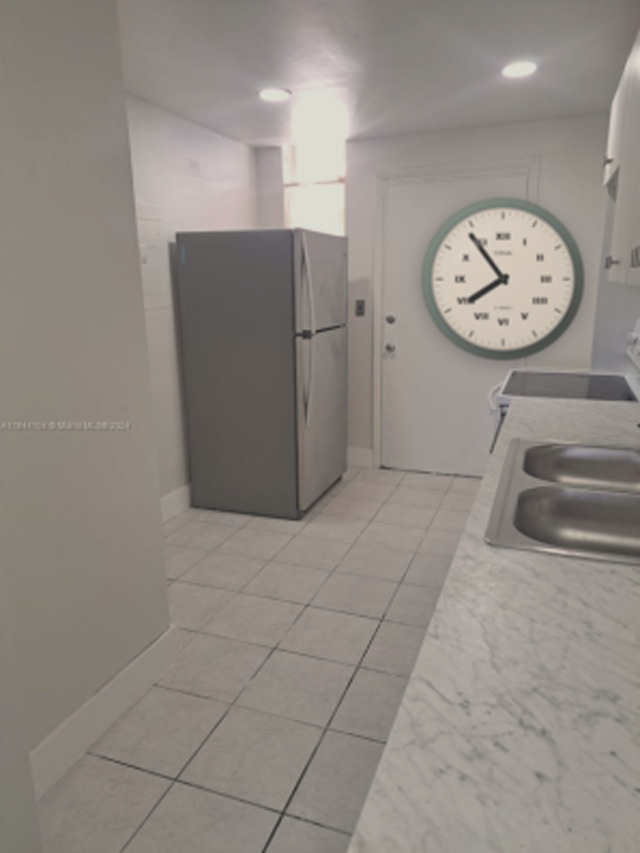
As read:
7,54
